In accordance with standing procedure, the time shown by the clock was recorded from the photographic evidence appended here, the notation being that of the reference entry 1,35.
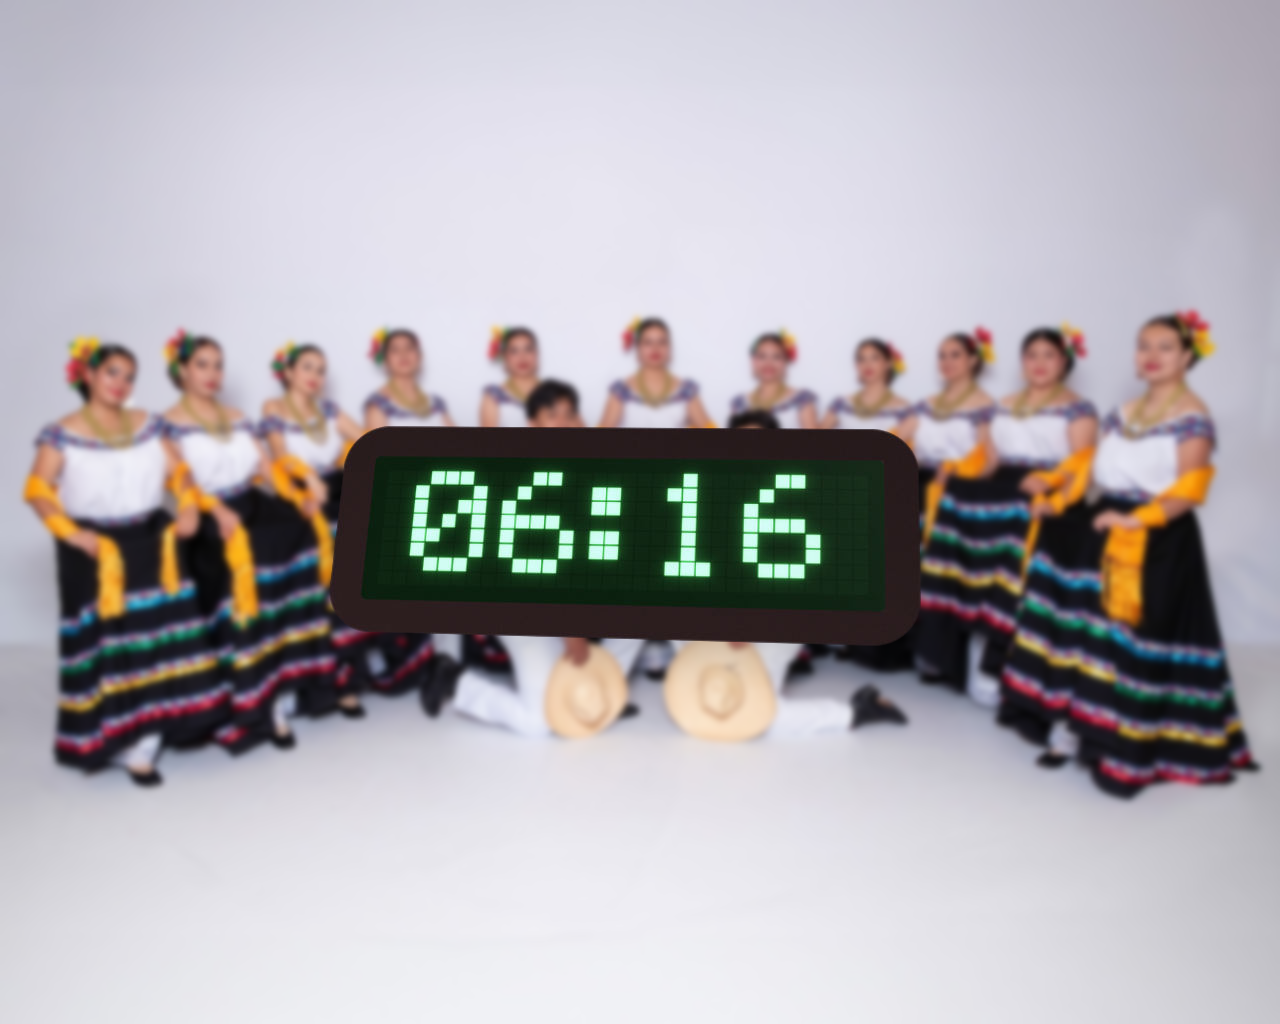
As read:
6,16
